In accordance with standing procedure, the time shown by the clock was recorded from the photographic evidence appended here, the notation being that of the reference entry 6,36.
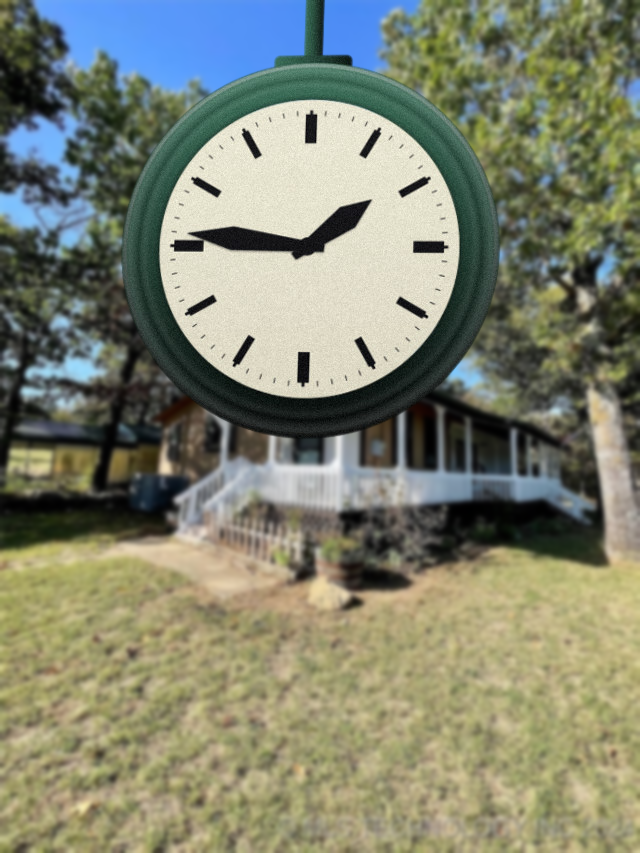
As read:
1,46
